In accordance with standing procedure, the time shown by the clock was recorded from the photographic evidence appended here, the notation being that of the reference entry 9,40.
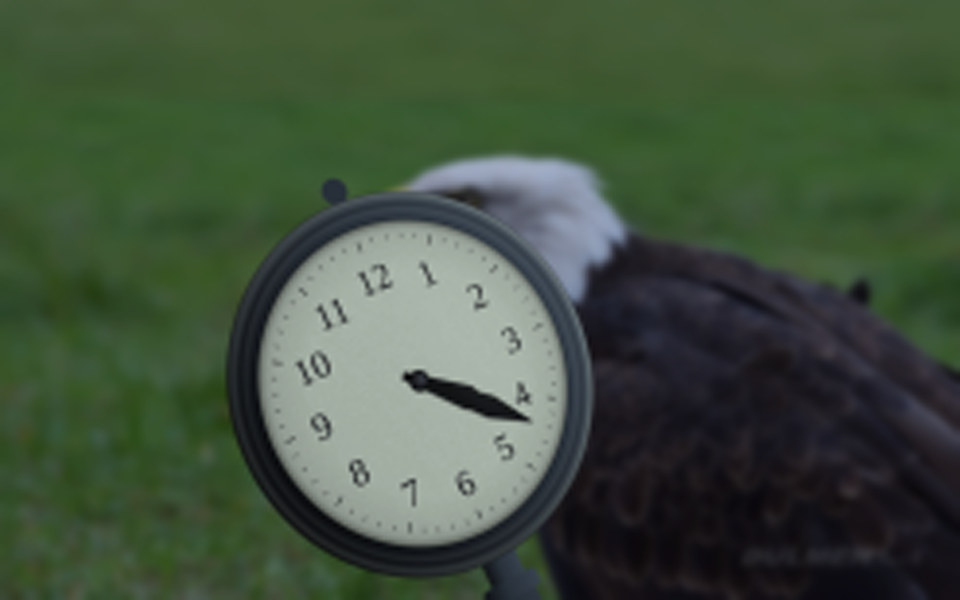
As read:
4,22
